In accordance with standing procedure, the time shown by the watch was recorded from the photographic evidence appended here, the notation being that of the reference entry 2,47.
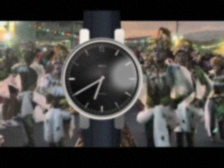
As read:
6,40
